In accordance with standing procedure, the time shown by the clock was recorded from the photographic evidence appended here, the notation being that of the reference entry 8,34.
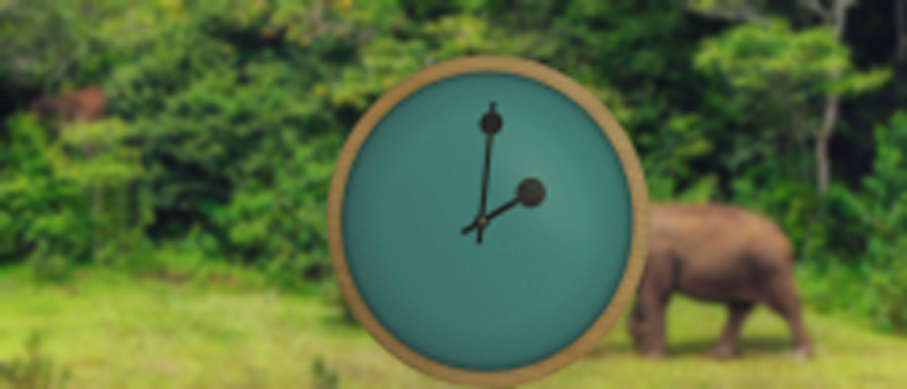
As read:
2,01
